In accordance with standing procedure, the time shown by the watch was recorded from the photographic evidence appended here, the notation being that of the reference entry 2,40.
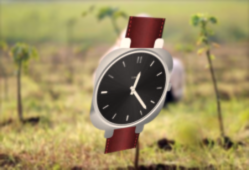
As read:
12,23
